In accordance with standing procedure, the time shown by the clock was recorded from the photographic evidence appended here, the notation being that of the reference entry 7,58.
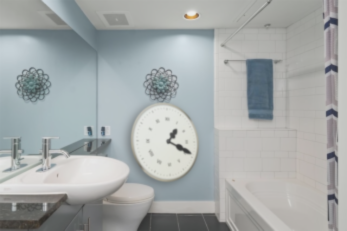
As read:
1,19
